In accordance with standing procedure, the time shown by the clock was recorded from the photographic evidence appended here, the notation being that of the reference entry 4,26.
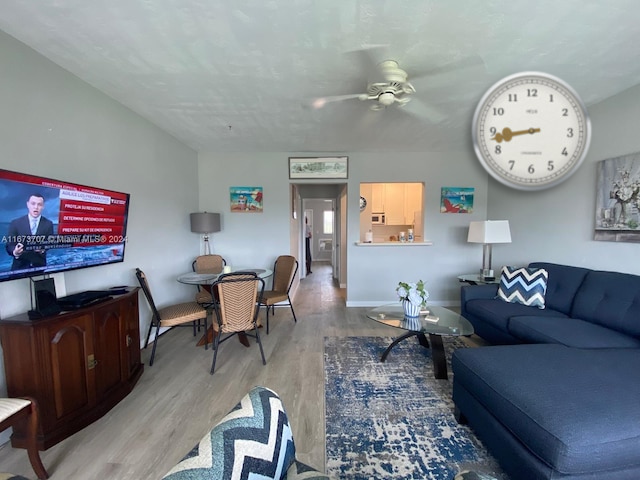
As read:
8,43
